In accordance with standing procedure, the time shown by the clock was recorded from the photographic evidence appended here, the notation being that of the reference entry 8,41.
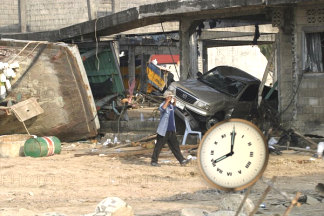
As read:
8,00
